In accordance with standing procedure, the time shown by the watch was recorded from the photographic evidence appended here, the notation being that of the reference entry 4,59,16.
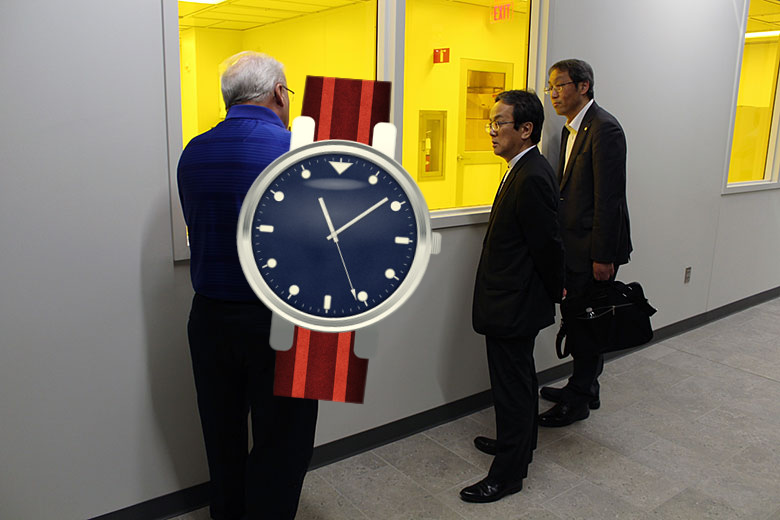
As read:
11,08,26
